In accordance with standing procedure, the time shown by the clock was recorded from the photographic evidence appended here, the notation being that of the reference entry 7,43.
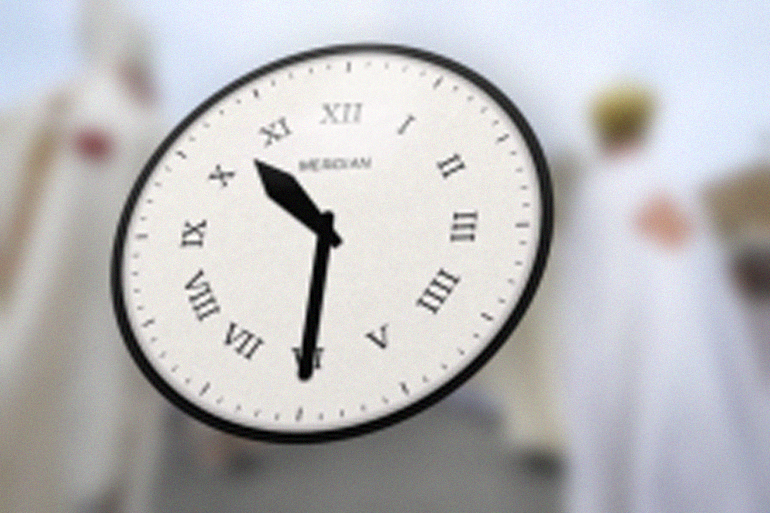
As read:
10,30
